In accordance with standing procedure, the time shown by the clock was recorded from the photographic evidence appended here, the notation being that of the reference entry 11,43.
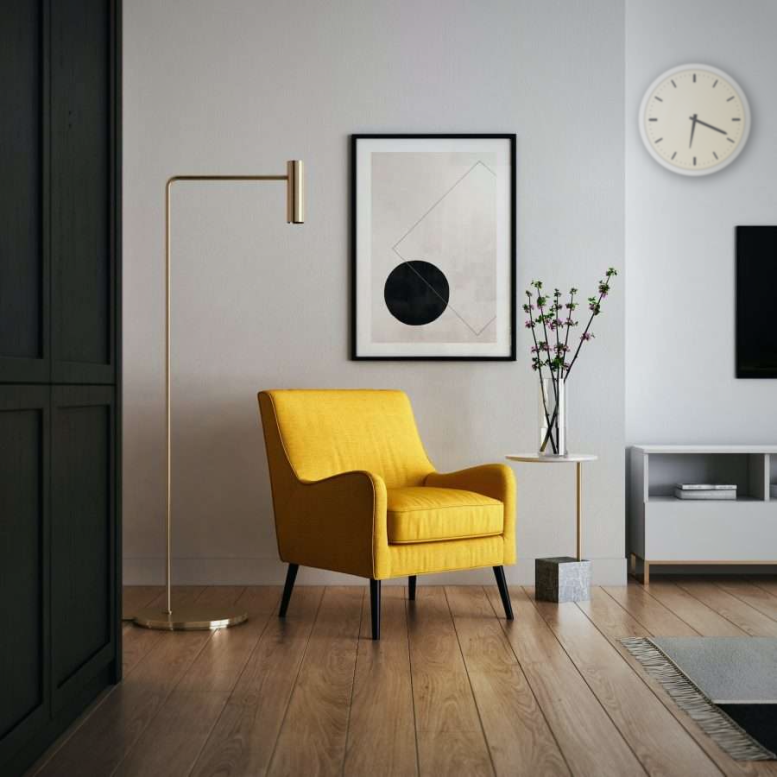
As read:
6,19
